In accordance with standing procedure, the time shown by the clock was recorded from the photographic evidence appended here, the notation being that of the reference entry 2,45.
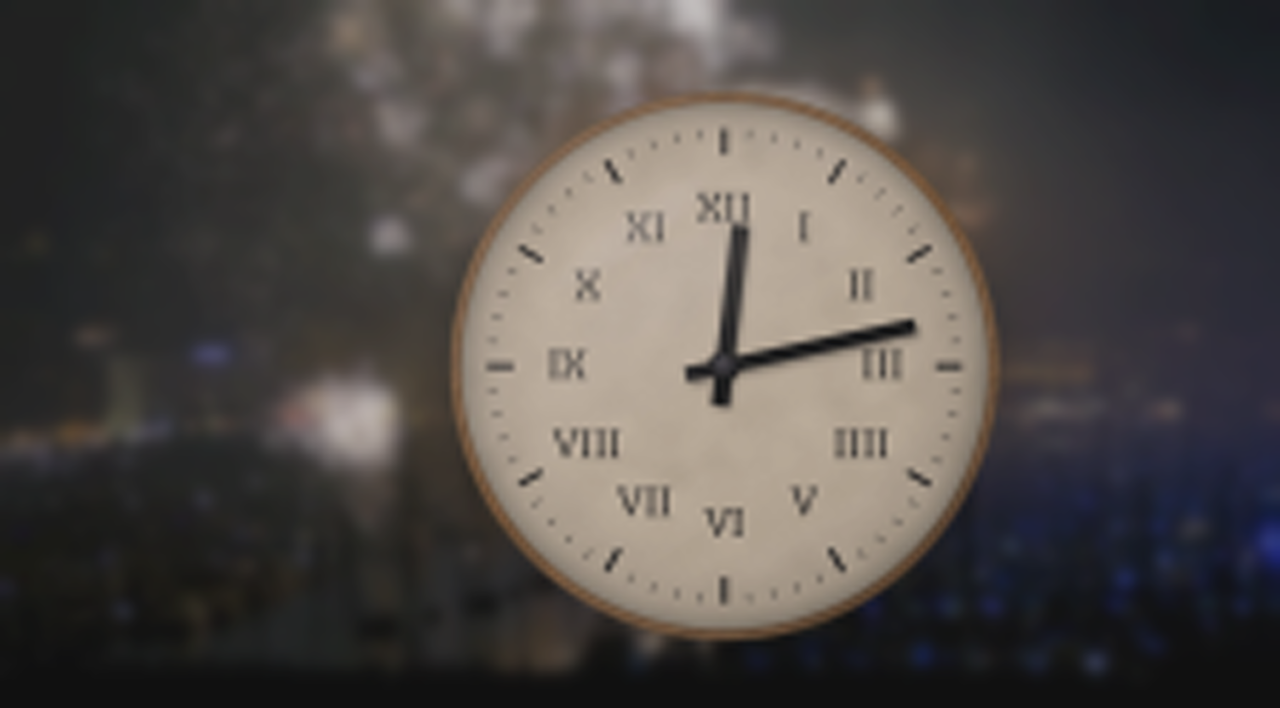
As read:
12,13
